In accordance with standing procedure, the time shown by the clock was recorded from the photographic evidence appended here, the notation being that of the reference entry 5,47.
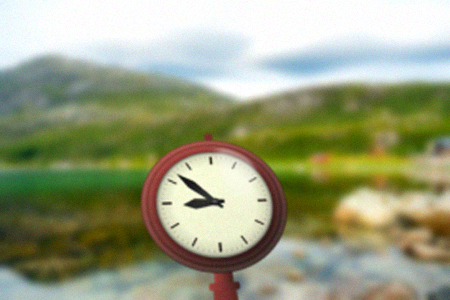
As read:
8,52
